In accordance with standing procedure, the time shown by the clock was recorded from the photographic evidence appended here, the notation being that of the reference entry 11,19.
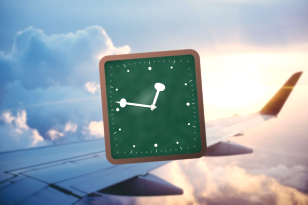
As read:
12,47
